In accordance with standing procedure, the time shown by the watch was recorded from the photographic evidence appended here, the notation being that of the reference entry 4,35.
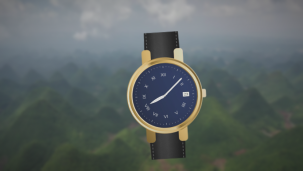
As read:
8,08
